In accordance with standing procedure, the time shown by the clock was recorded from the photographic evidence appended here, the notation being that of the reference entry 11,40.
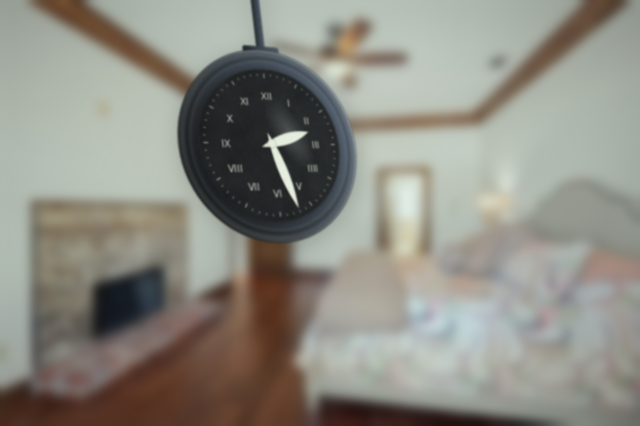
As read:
2,27
